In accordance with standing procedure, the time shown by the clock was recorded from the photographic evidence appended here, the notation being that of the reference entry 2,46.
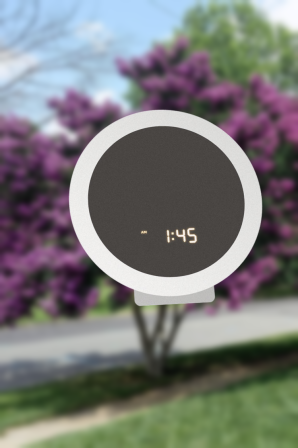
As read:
1,45
